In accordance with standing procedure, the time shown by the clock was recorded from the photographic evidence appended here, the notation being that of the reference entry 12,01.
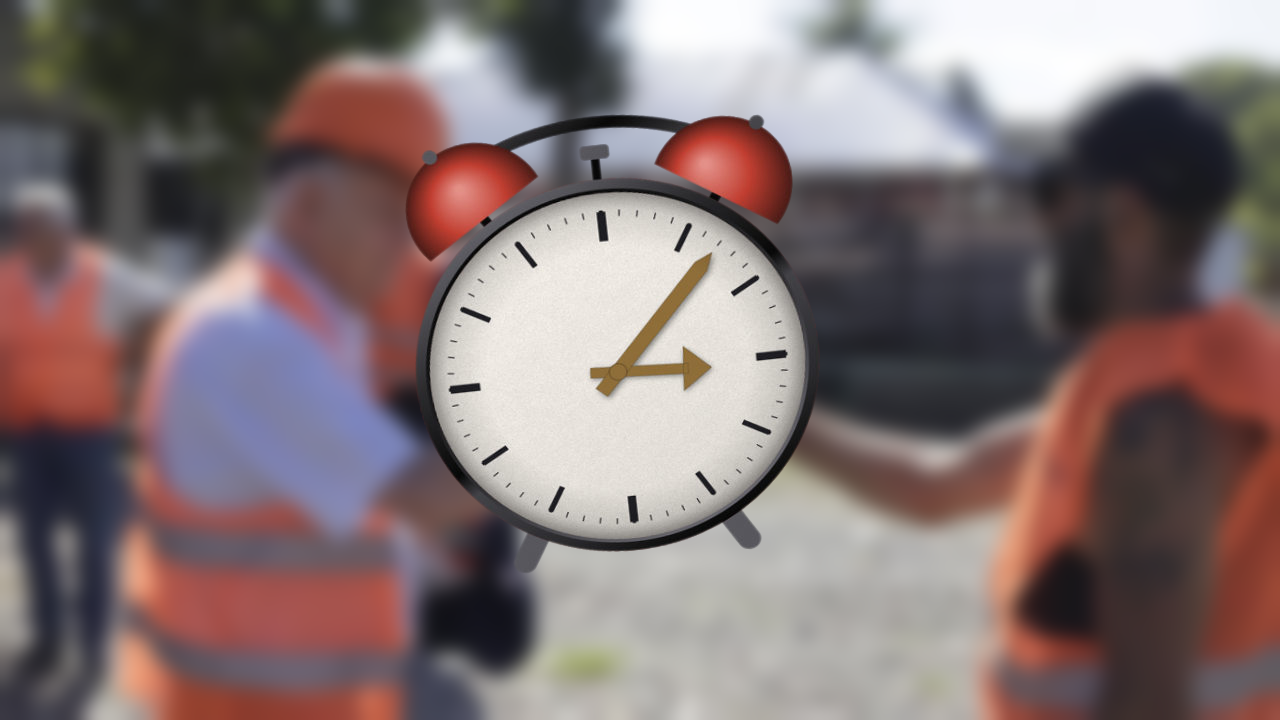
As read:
3,07
